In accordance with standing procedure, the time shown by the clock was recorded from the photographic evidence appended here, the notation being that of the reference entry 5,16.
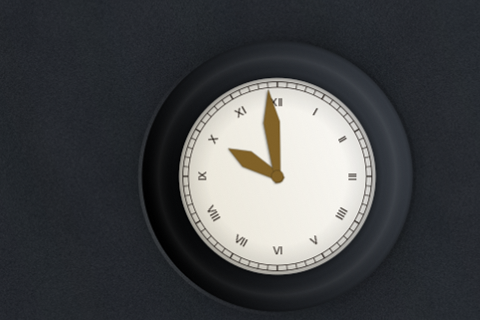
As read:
9,59
